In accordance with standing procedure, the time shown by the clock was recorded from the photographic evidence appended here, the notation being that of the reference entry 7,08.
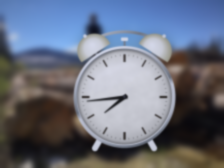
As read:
7,44
